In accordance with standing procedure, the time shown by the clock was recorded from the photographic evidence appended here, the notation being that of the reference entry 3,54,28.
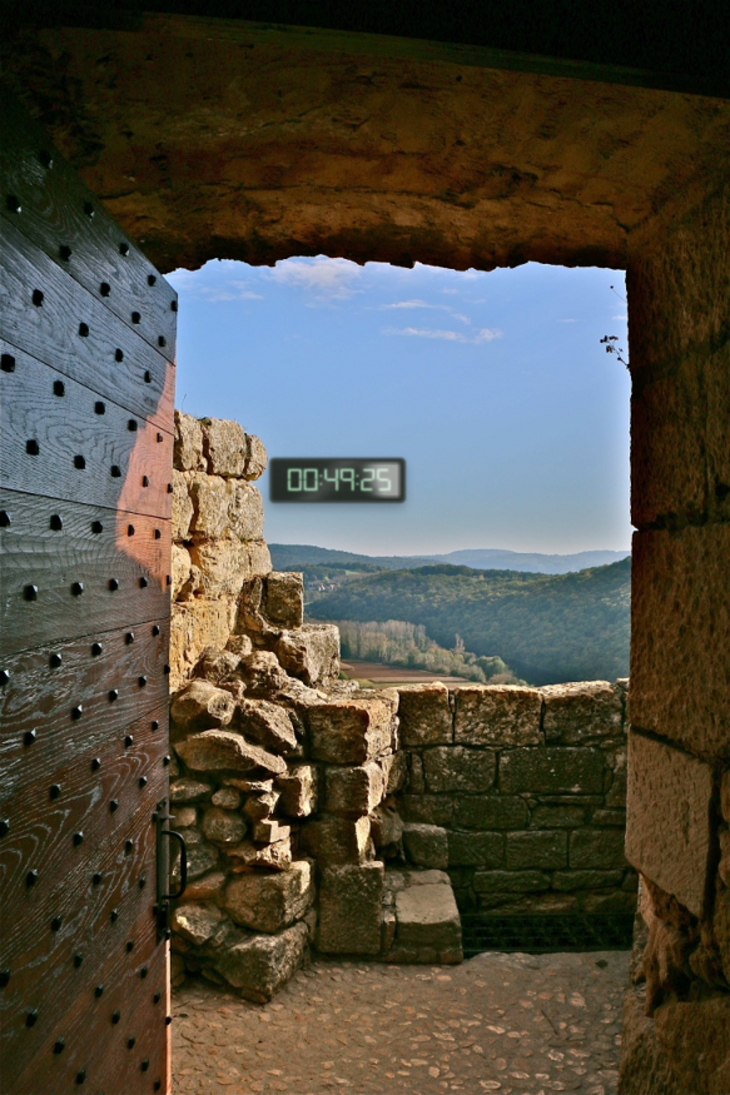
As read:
0,49,25
